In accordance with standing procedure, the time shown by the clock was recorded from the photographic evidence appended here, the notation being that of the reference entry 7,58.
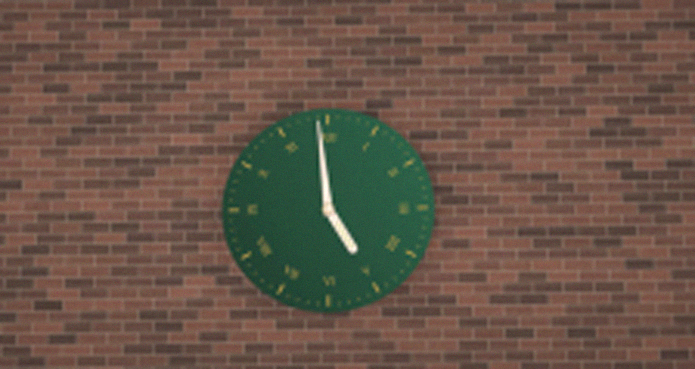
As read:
4,59
